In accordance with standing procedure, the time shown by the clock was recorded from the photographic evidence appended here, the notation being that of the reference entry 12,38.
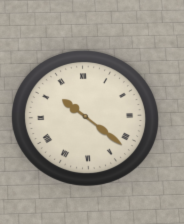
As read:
10,22
